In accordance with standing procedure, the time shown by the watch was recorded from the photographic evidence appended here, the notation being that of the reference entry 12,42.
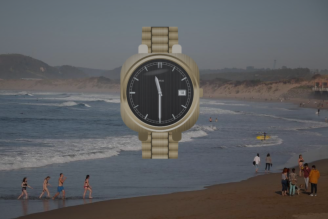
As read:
11,30
